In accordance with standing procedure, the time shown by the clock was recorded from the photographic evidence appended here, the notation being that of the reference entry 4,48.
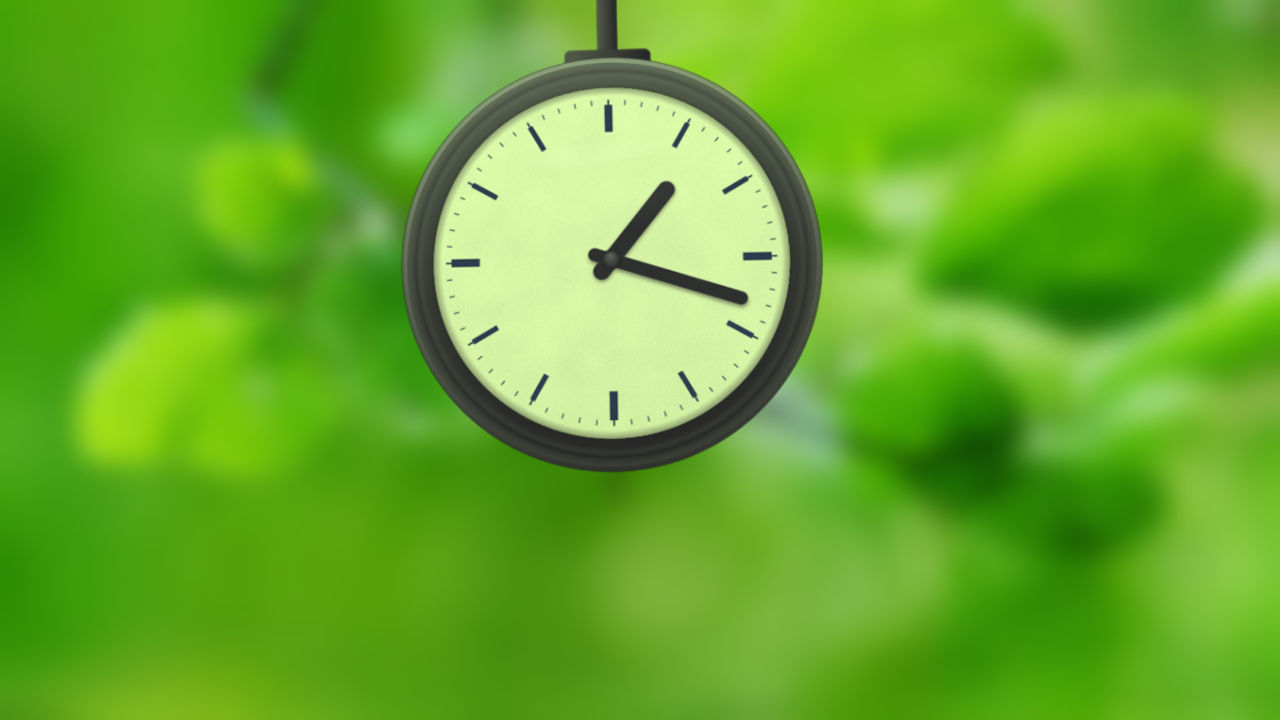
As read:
1,18
